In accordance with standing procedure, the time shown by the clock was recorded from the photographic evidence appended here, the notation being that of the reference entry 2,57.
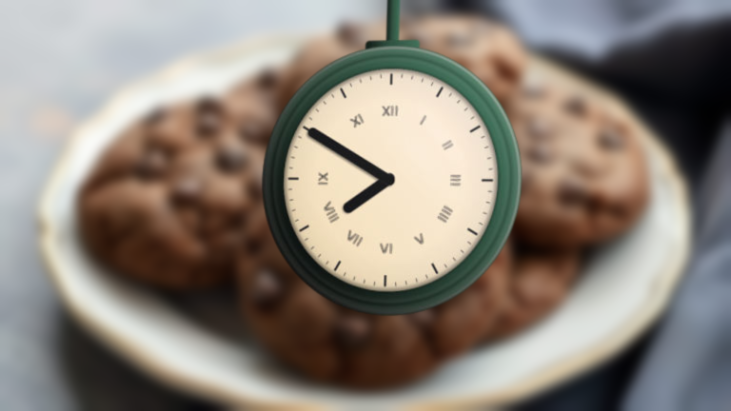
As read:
7,50
